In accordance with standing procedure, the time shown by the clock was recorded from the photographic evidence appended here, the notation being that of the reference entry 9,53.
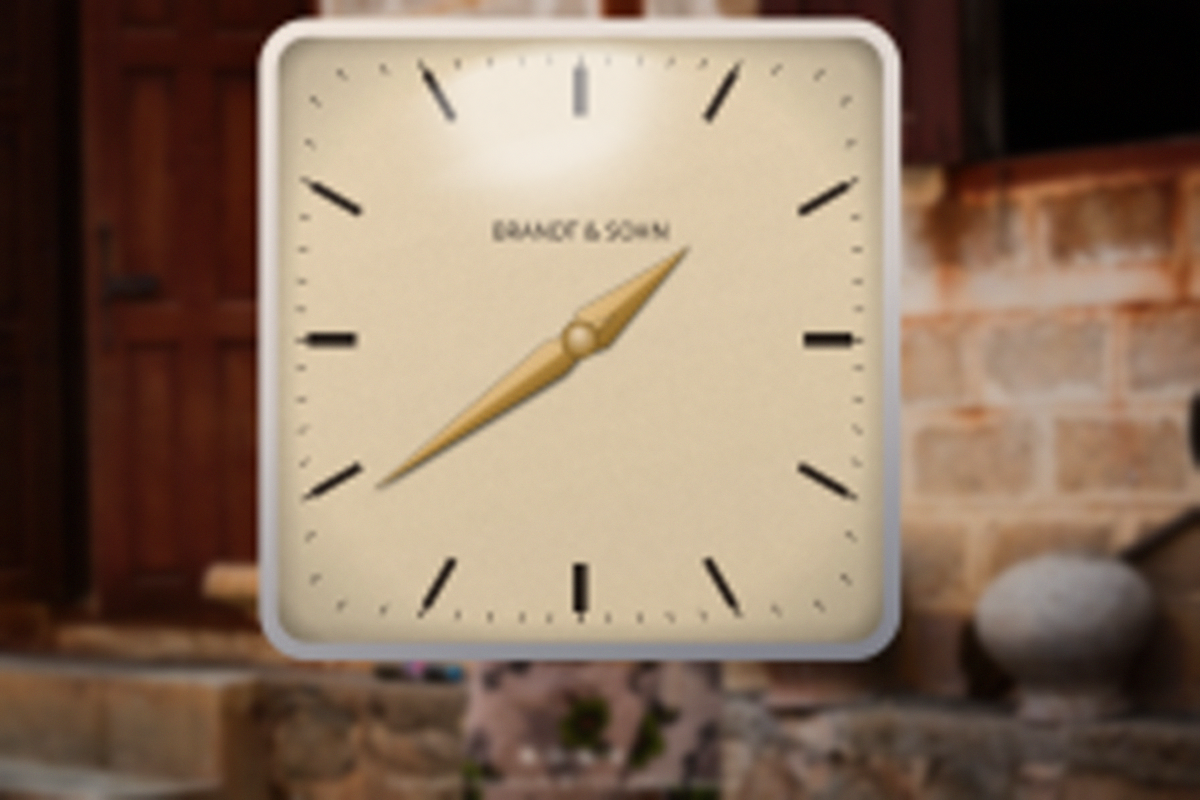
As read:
1,39
